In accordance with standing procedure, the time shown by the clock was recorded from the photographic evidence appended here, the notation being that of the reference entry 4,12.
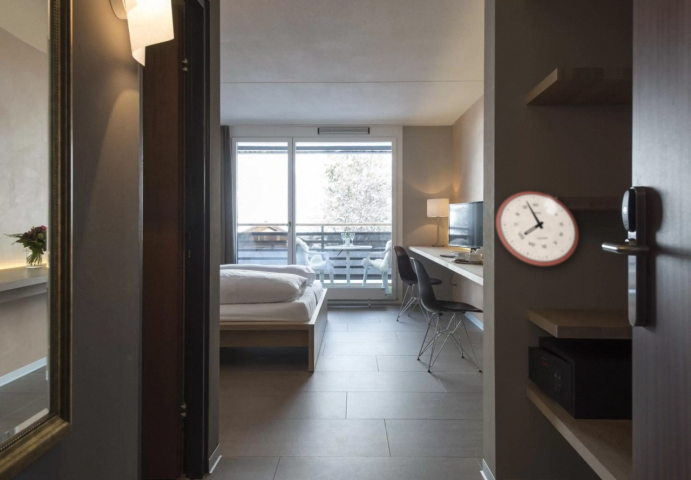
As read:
7,57
